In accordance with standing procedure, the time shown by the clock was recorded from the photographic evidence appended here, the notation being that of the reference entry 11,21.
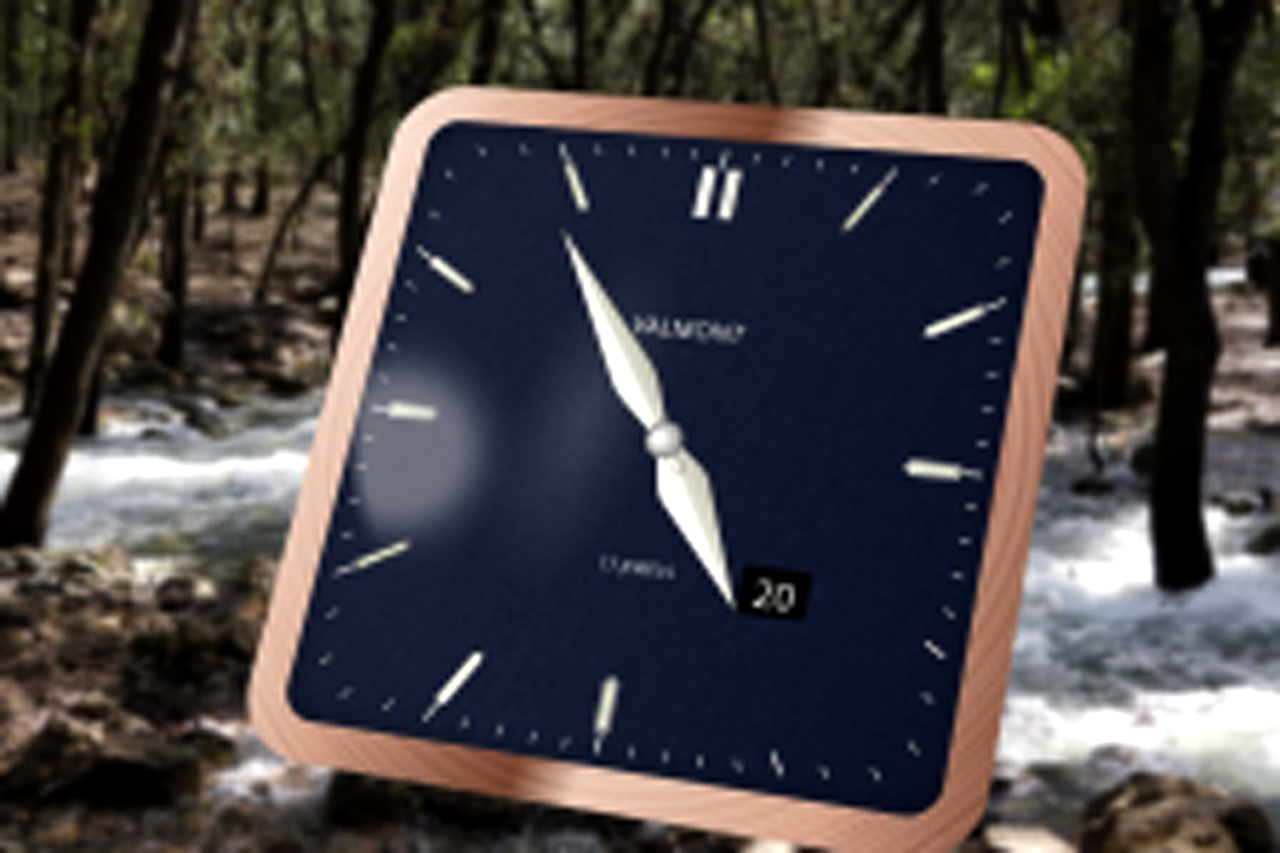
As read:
4,54
